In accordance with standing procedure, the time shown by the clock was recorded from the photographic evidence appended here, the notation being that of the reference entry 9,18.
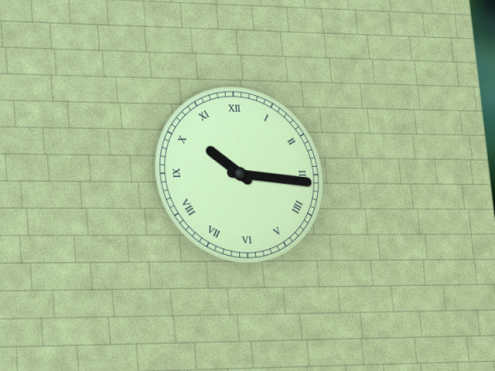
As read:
10,16
